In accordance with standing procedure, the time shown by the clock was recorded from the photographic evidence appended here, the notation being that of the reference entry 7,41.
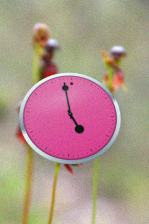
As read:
4,58
